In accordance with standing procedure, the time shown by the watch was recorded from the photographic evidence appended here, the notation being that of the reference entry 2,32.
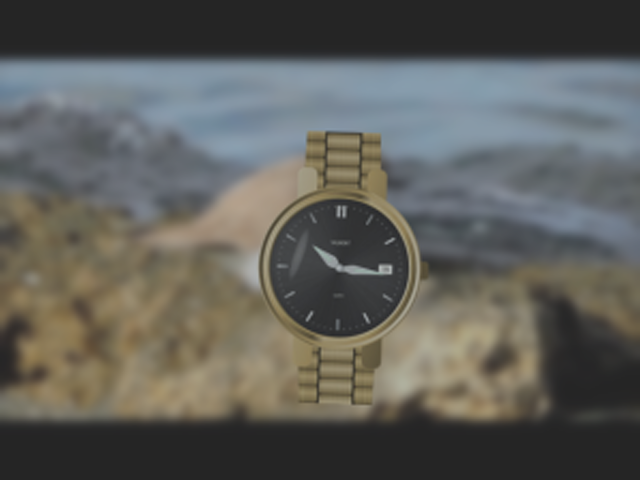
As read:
10,16
